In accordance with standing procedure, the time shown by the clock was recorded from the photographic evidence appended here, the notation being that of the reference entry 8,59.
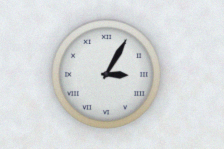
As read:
3,05
